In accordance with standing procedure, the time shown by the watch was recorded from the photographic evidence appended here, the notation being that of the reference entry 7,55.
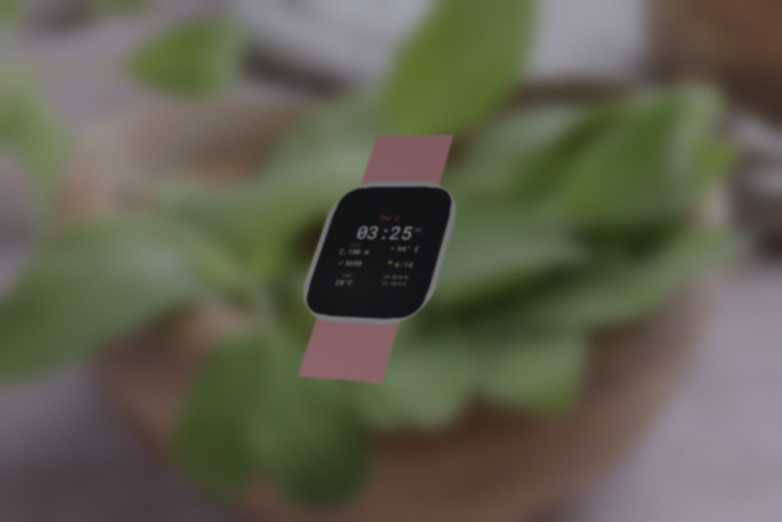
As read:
3,25
